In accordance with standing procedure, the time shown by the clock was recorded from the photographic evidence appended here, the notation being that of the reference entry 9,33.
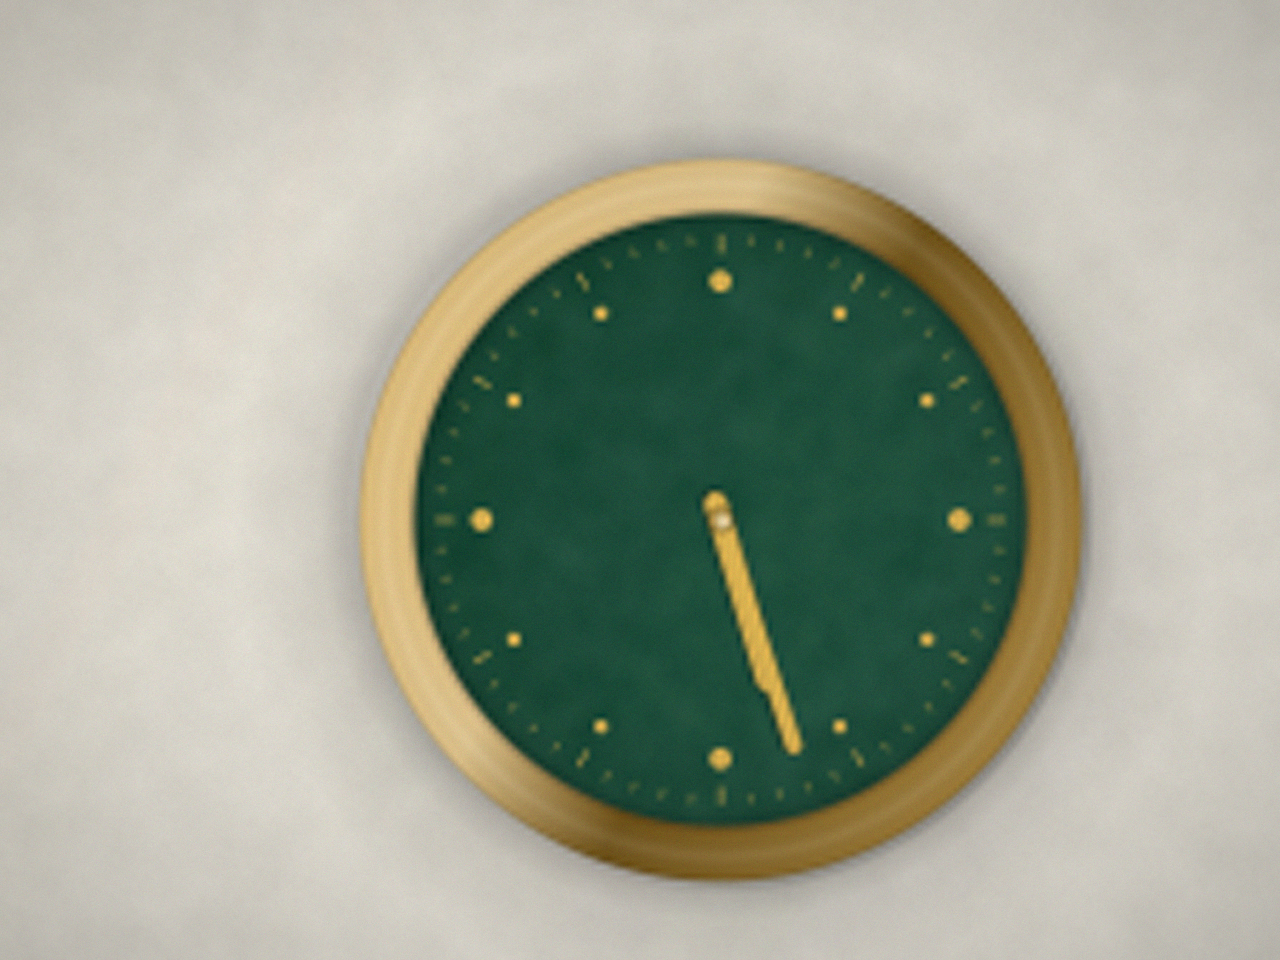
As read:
5,27
